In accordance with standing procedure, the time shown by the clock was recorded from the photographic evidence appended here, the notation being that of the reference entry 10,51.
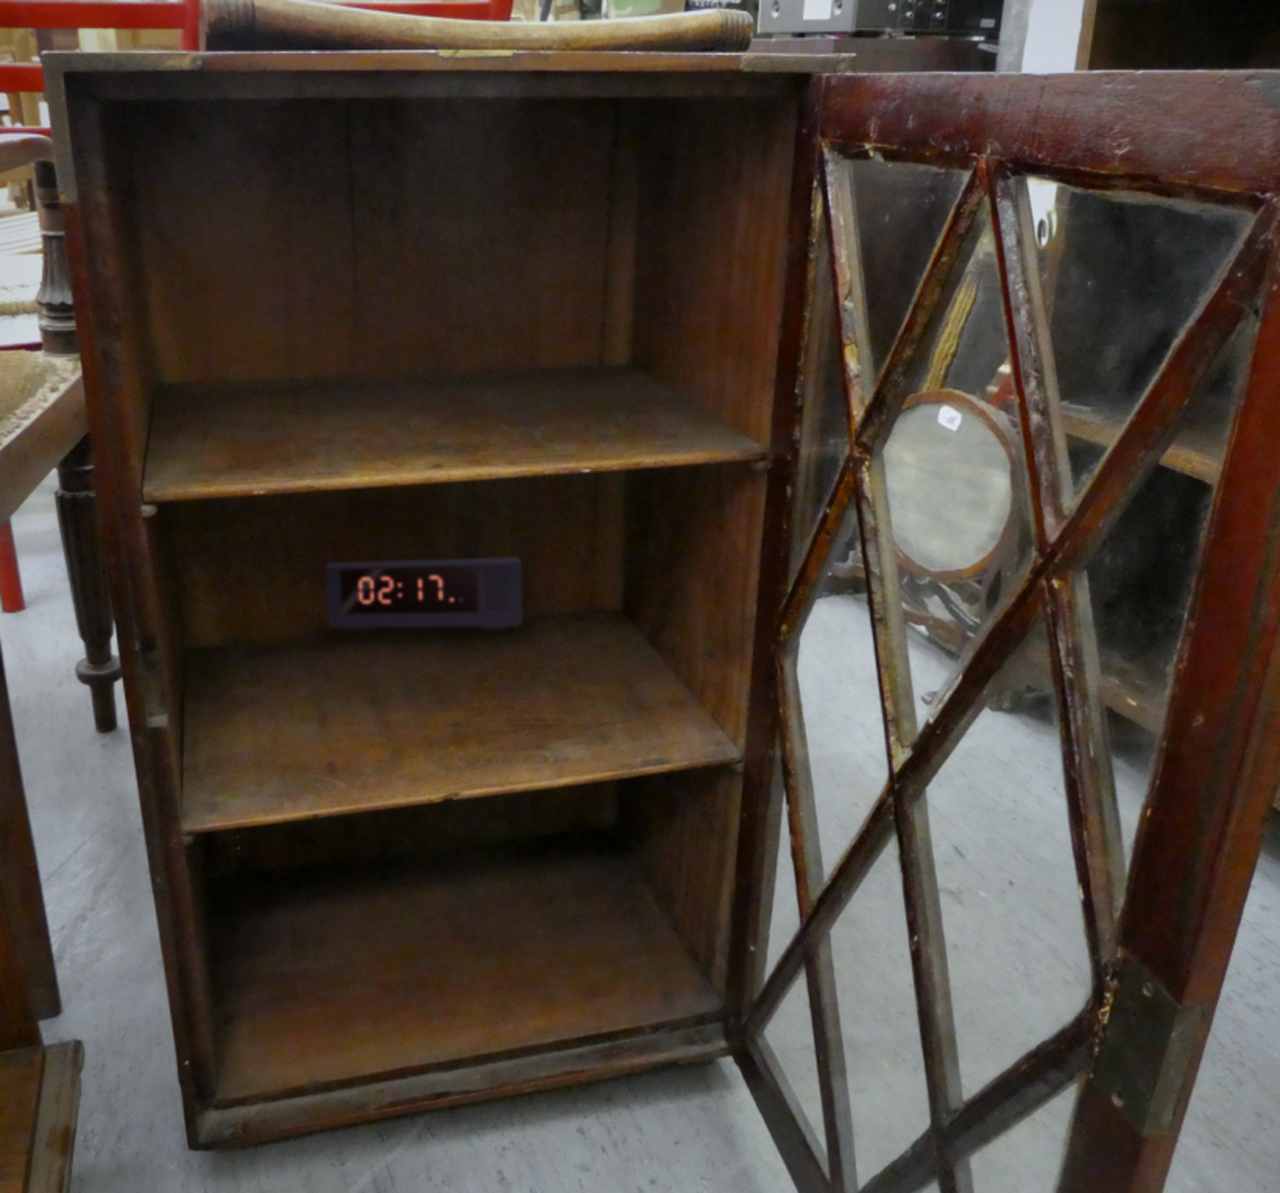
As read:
2,17
